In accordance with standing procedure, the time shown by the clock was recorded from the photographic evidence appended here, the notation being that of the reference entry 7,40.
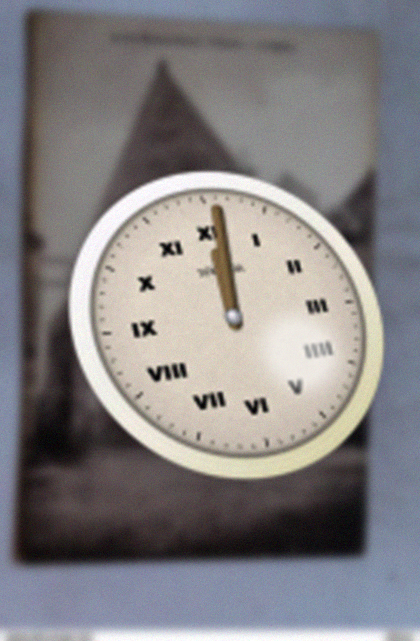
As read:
12,01
